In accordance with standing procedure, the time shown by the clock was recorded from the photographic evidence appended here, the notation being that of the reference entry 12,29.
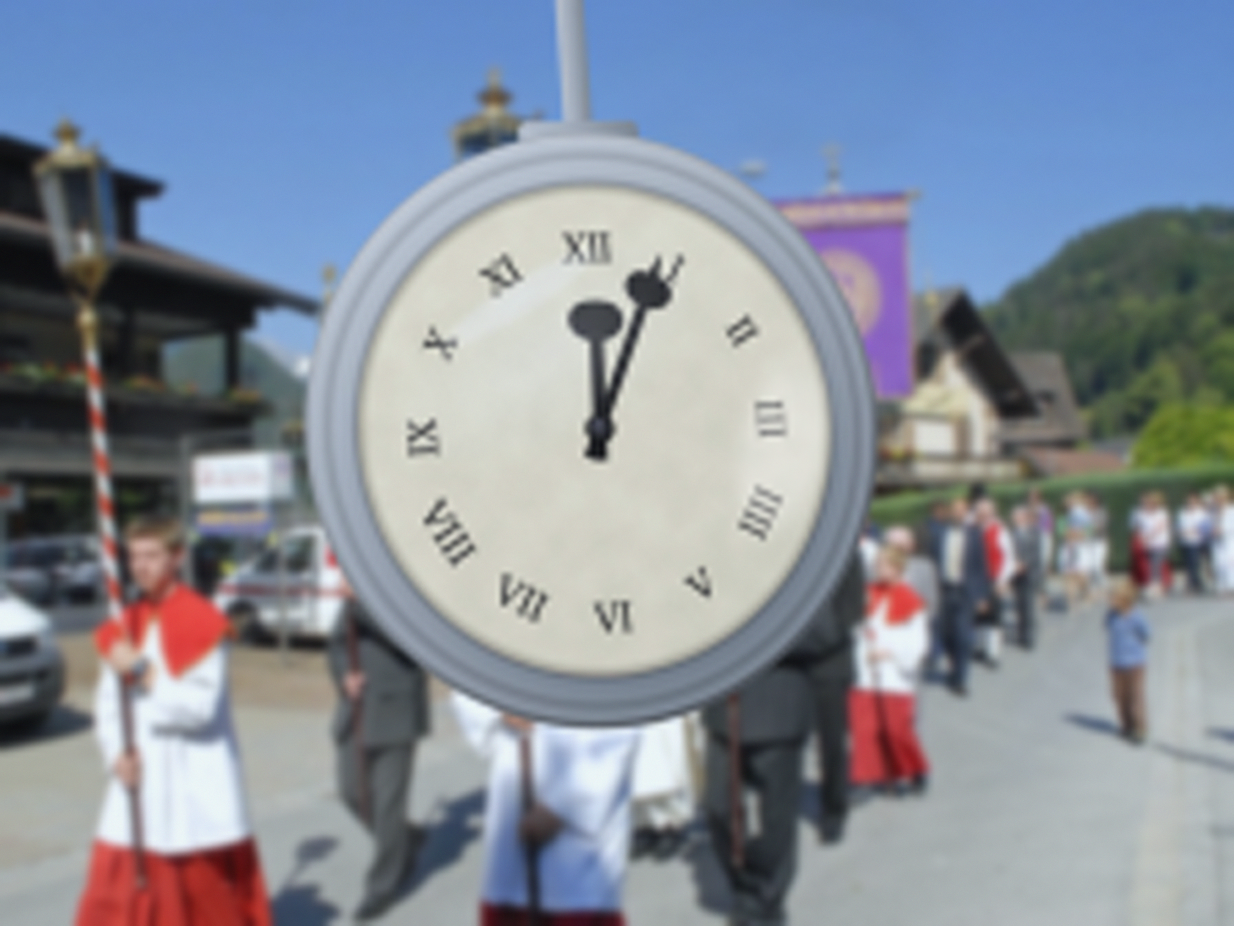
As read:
12,04
